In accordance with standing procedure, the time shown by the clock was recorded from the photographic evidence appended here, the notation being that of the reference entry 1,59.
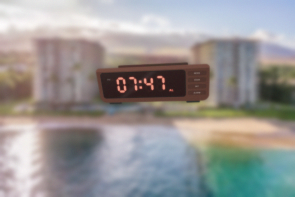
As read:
7,47
